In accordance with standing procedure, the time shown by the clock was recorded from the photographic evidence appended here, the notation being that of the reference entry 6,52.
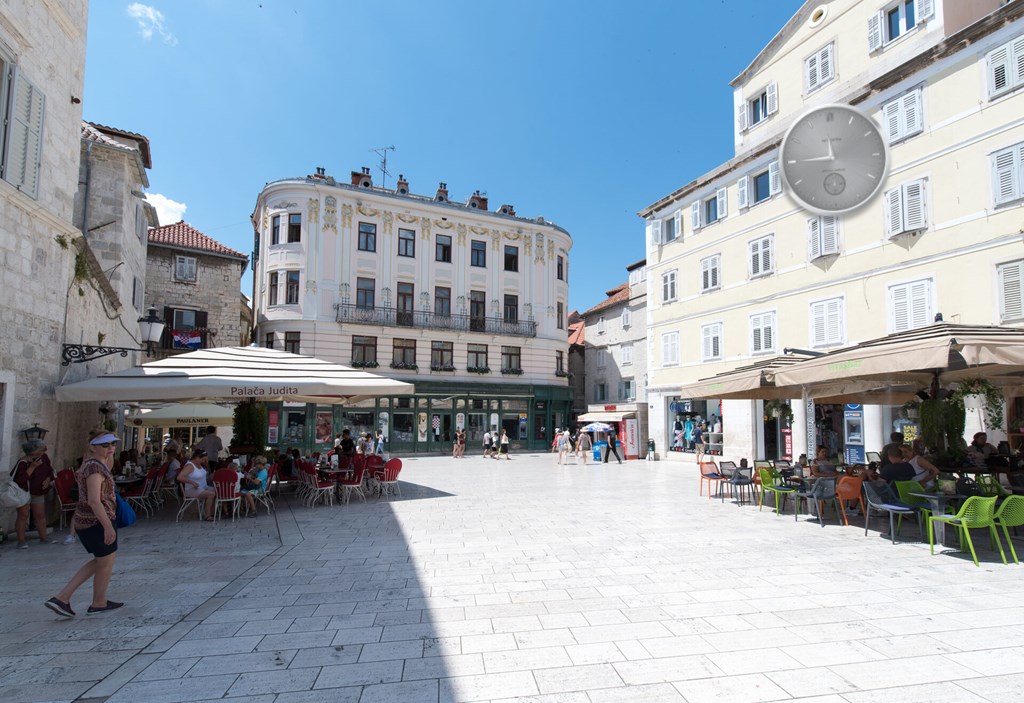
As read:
11,45
